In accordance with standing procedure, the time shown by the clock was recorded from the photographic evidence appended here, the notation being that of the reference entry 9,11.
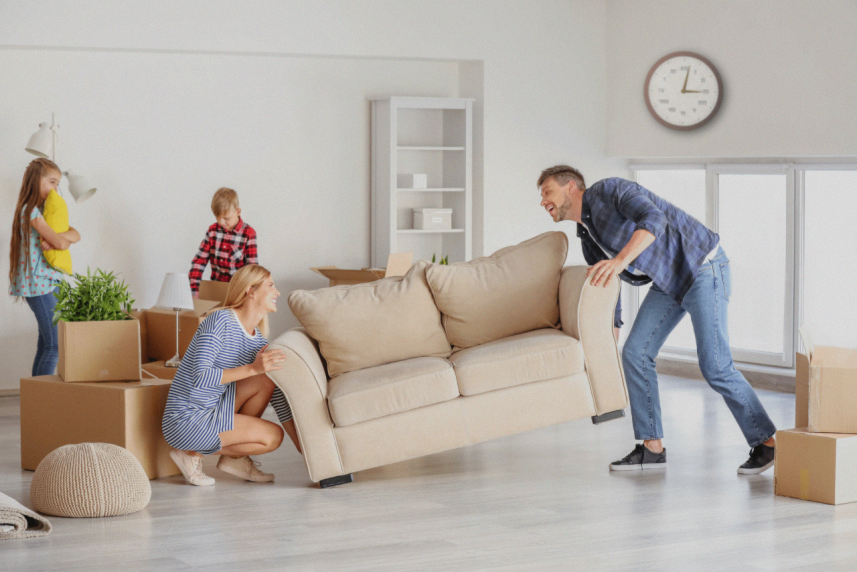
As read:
3,02
